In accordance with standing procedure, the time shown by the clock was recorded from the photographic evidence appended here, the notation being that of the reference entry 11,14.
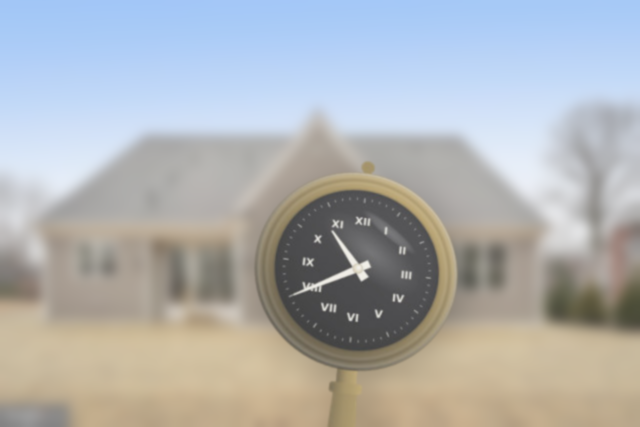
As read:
10,40
